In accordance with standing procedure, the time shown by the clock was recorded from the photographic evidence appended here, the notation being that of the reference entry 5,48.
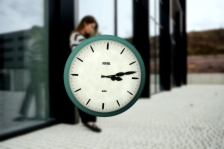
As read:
3,13
